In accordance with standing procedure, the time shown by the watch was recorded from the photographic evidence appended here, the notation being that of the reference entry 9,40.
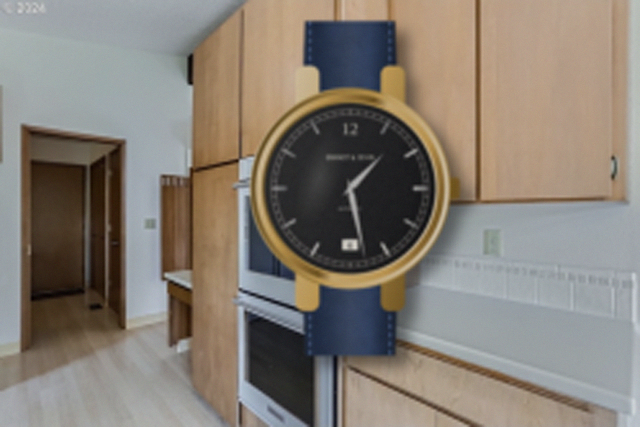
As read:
1,28
